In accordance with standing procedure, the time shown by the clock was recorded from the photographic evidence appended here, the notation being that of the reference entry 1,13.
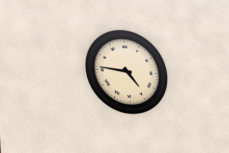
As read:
4,46
